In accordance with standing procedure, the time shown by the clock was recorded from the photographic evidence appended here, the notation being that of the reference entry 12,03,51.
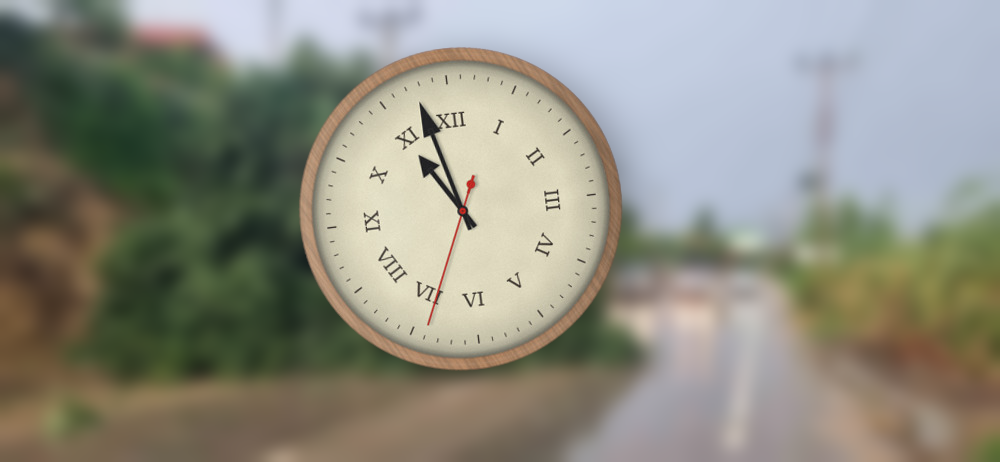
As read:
10,57,34
